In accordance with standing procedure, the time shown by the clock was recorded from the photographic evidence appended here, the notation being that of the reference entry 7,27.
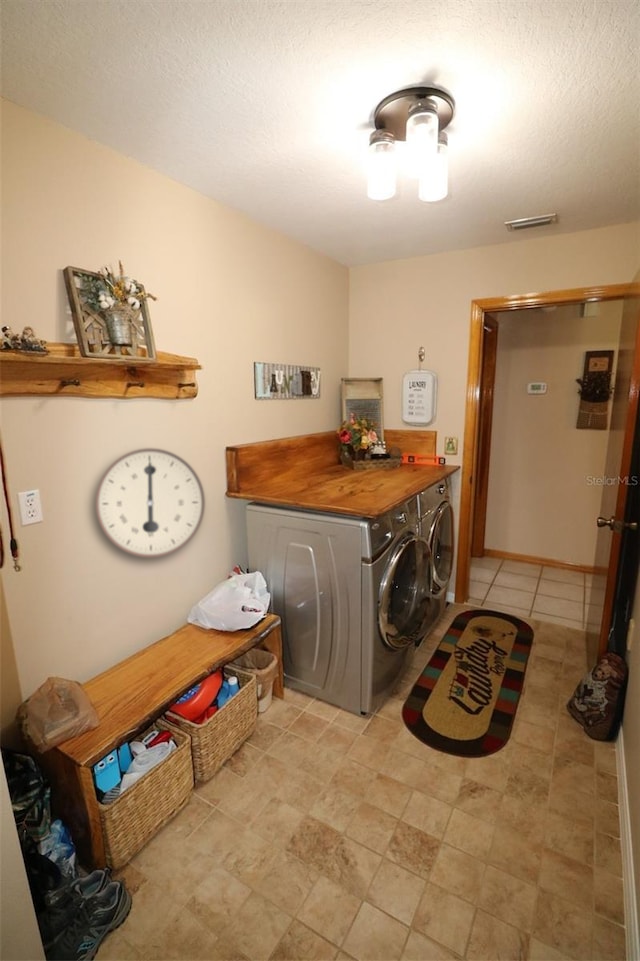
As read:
6,00
